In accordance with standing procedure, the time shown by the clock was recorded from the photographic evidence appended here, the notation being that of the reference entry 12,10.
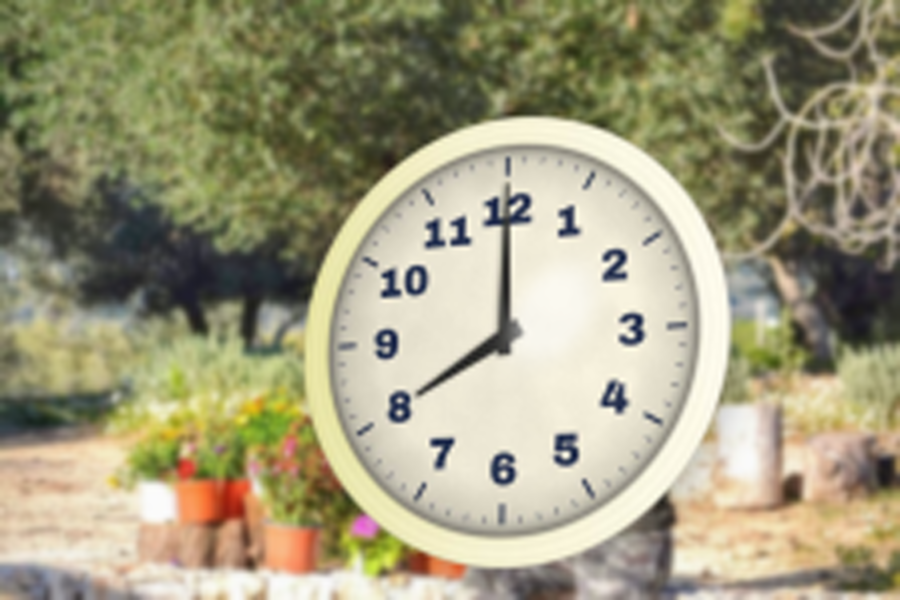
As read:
8,00
